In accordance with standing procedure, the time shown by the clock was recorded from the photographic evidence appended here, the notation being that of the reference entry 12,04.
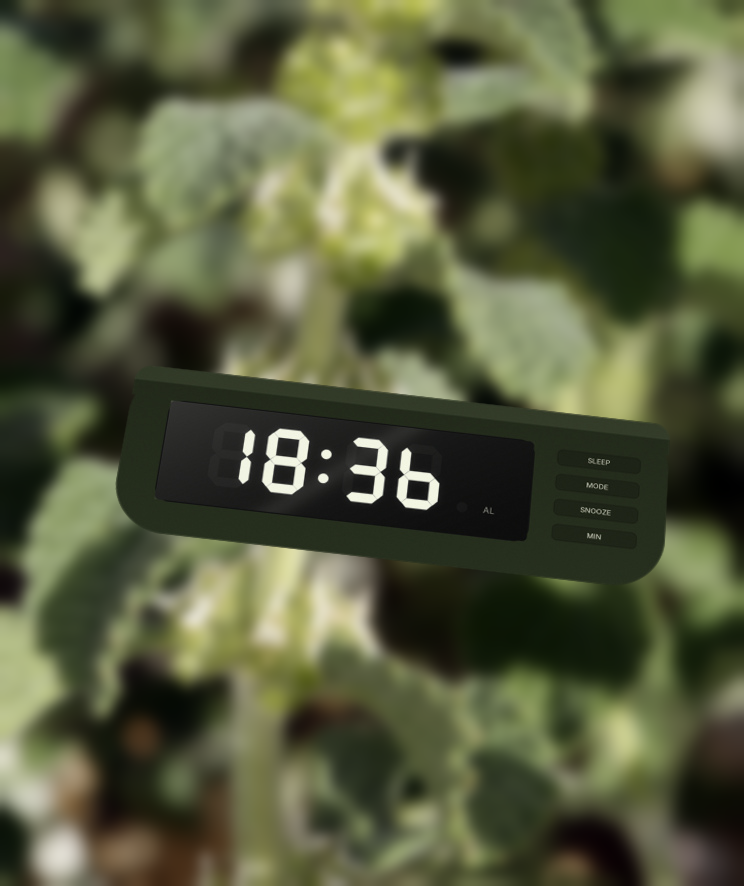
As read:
18,36
